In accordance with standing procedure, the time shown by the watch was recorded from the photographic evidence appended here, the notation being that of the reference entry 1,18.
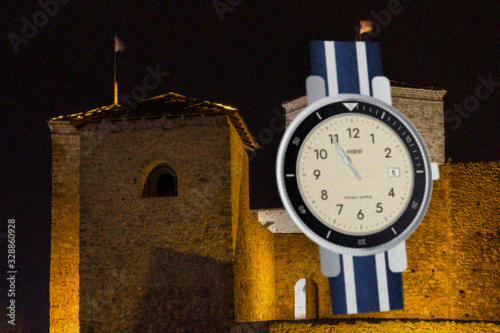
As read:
10,55
